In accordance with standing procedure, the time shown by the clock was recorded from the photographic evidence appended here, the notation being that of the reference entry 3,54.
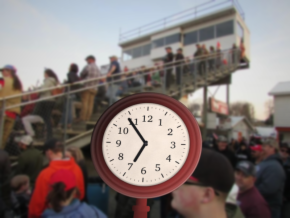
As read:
6,54
